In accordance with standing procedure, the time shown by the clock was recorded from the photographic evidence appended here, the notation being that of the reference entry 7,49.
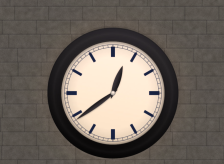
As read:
12,39
